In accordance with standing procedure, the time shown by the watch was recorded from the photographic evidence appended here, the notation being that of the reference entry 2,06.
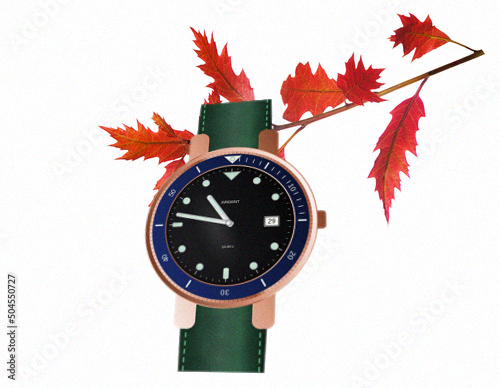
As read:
10,47
